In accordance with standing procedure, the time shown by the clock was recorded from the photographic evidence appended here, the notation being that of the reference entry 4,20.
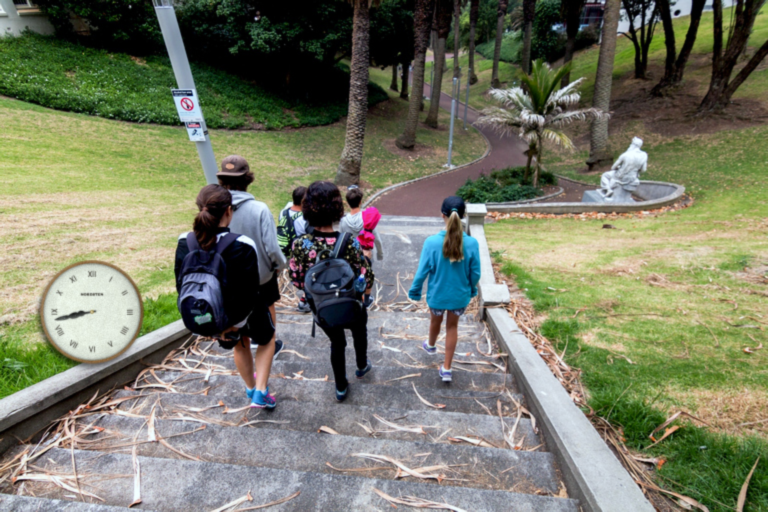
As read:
8,43
